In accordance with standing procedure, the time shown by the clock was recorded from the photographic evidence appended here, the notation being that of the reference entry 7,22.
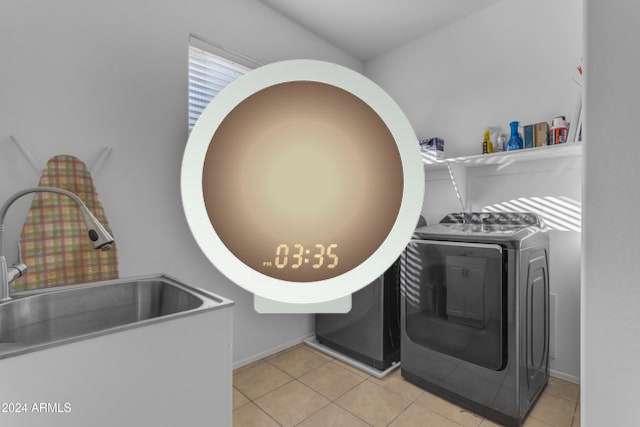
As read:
3,35
